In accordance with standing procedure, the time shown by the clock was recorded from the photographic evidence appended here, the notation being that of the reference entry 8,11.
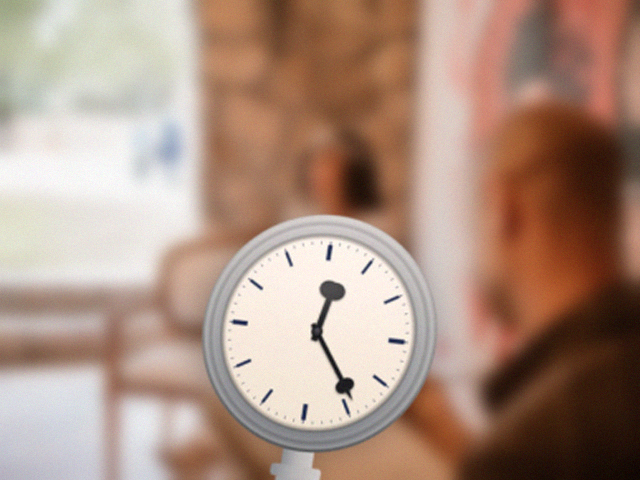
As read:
12,24
